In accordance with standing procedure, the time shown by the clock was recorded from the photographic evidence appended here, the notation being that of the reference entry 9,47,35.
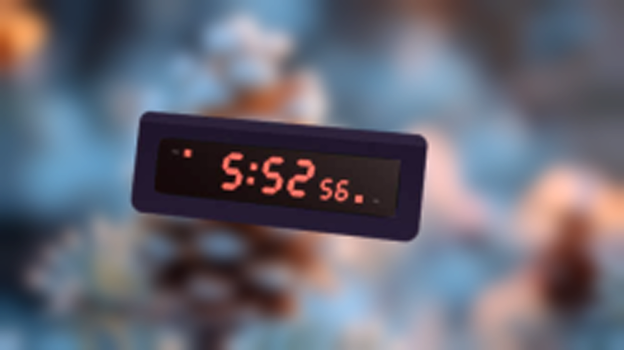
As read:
5,52,56
